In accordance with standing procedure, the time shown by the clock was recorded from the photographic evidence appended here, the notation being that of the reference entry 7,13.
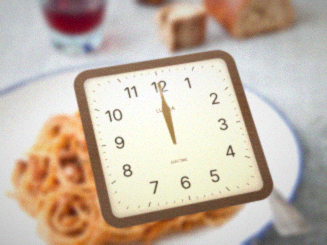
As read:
12,00
